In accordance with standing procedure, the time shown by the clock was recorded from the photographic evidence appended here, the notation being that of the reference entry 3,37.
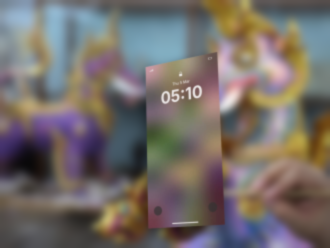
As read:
5,10
